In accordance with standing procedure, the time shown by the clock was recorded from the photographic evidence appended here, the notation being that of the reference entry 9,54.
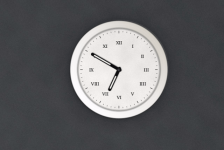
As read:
6,50
